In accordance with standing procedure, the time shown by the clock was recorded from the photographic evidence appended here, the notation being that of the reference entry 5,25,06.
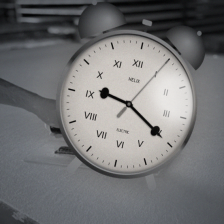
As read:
9,20,05
